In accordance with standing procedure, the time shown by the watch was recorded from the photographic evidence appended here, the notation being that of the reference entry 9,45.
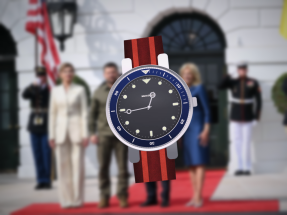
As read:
12,44
